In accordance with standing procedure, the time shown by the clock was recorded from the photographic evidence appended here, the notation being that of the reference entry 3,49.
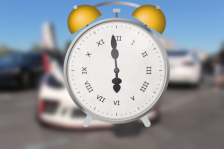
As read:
5,59
